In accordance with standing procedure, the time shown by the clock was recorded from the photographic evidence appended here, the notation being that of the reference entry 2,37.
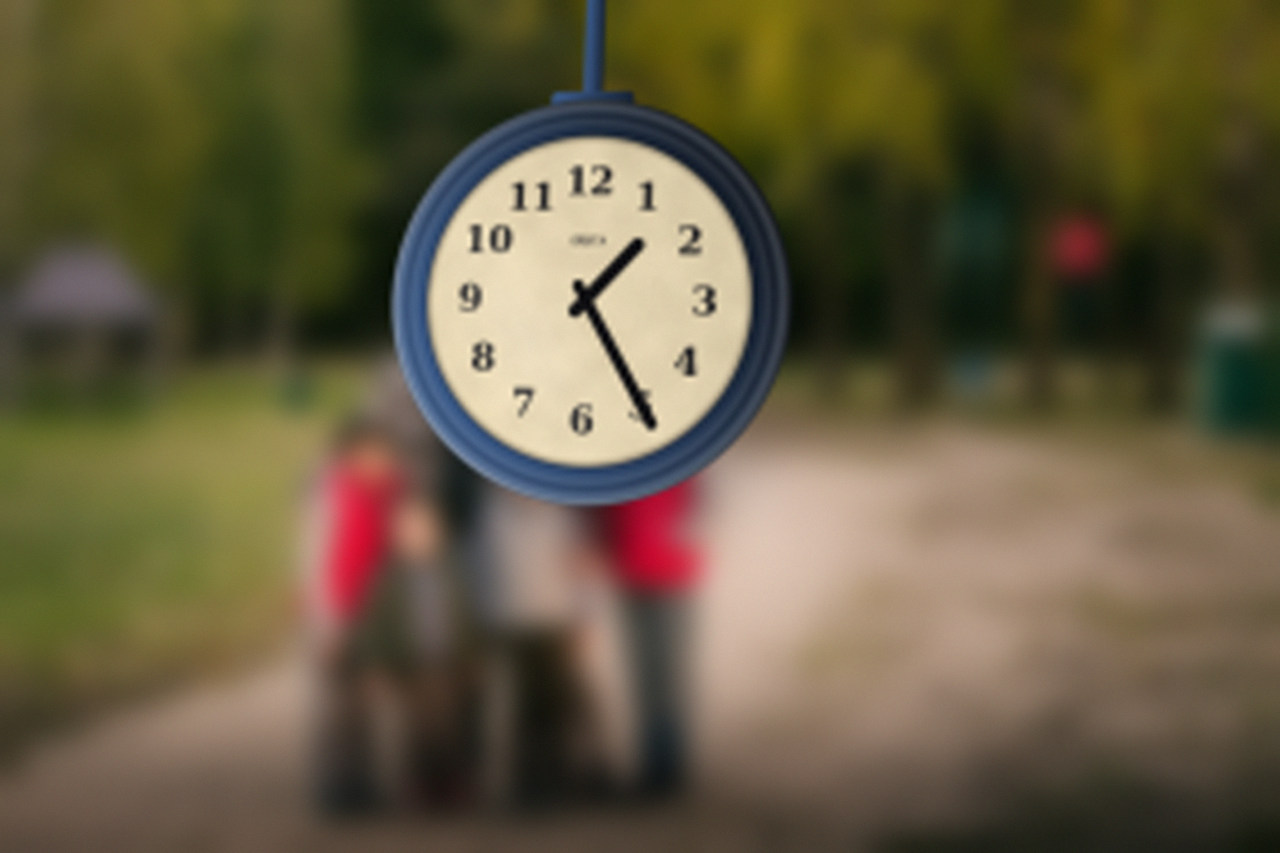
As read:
1,25
